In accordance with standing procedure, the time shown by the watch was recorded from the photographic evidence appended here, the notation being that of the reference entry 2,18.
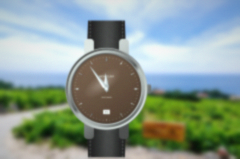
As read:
11,54
